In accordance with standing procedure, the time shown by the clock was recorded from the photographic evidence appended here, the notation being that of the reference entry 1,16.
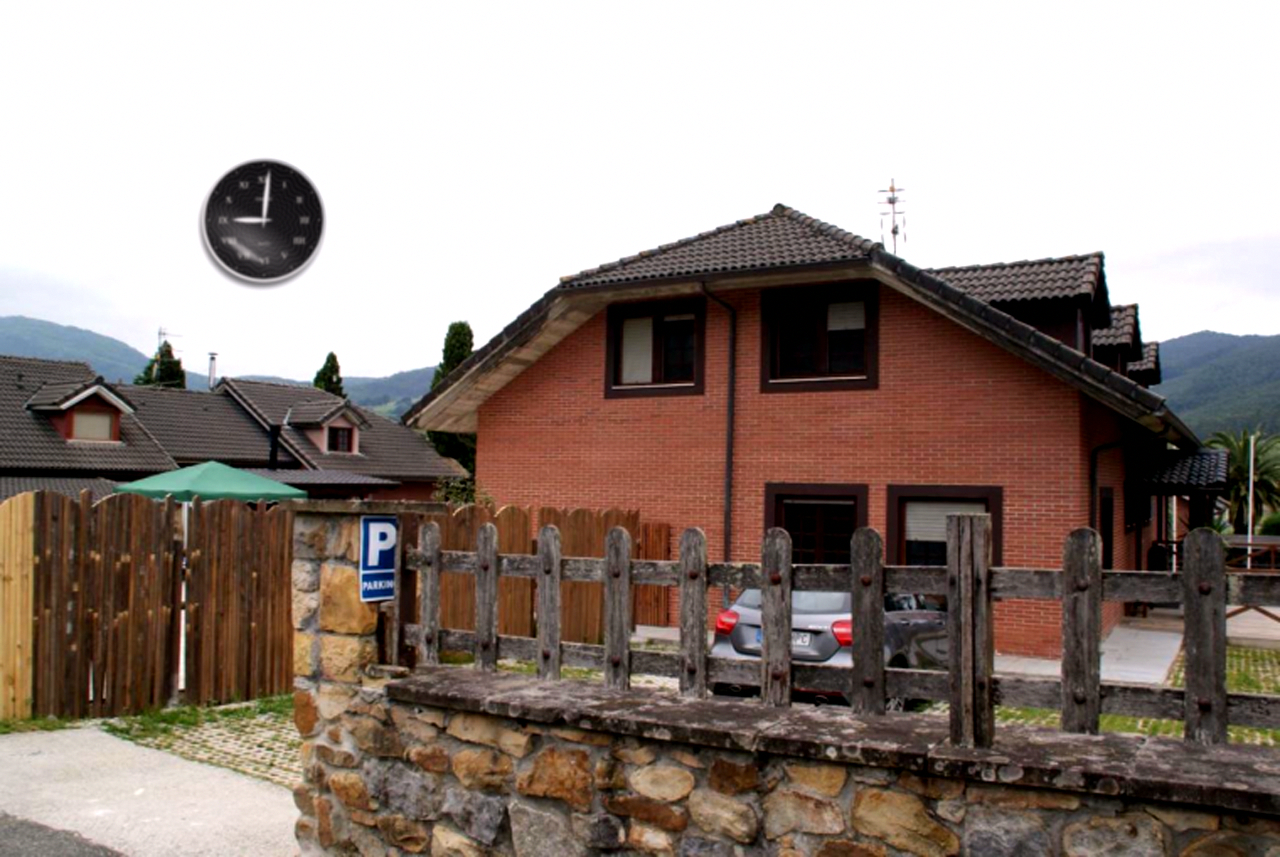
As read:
9,01
